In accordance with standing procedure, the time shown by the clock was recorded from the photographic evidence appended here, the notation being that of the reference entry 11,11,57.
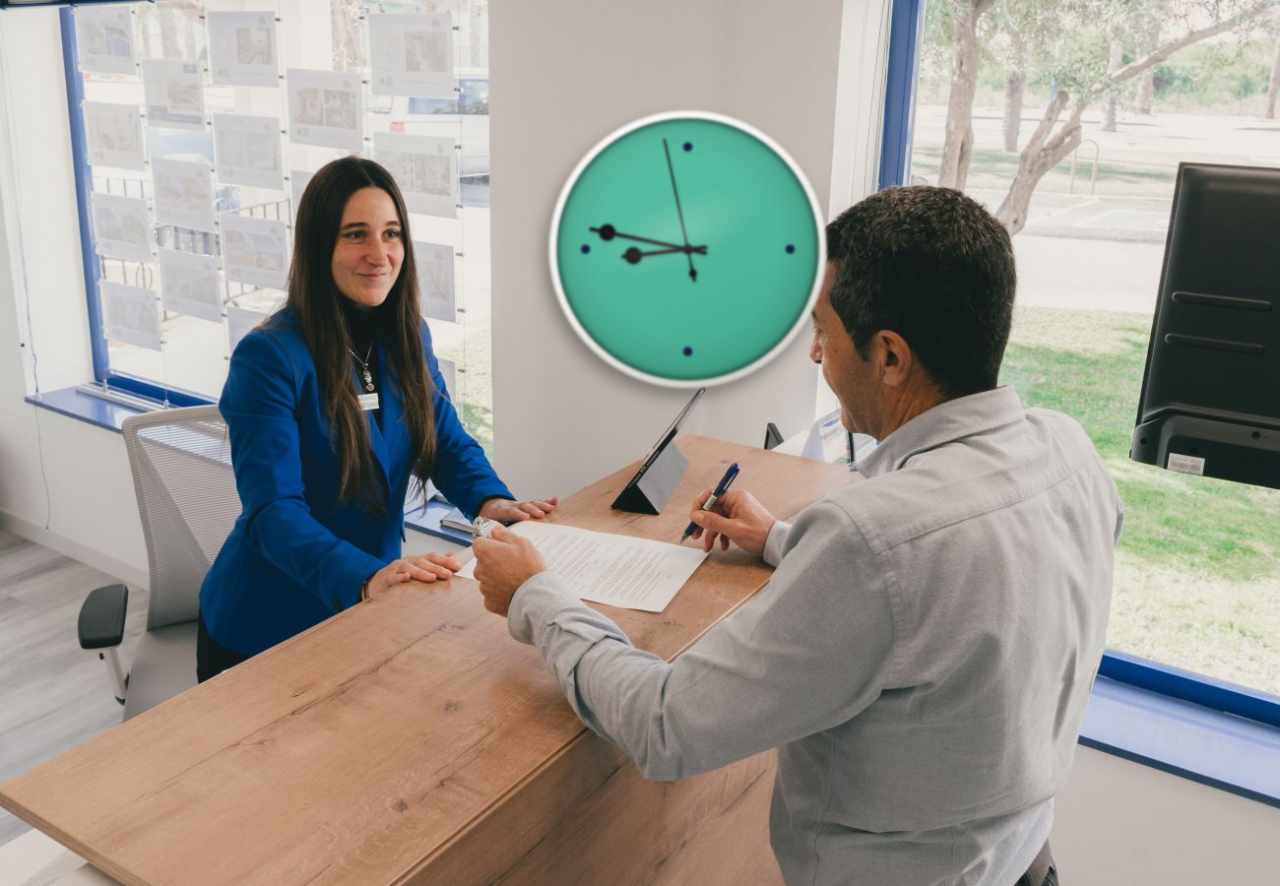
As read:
8,46,58
